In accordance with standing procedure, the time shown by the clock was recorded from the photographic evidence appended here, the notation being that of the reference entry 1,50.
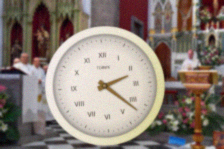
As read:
2,22
